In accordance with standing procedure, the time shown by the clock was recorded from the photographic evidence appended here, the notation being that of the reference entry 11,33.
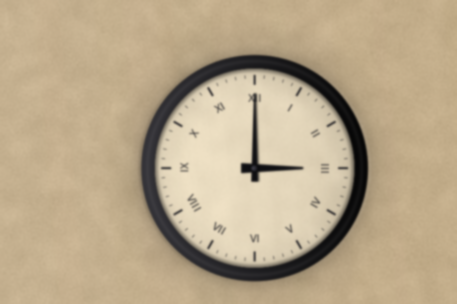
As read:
3,00
